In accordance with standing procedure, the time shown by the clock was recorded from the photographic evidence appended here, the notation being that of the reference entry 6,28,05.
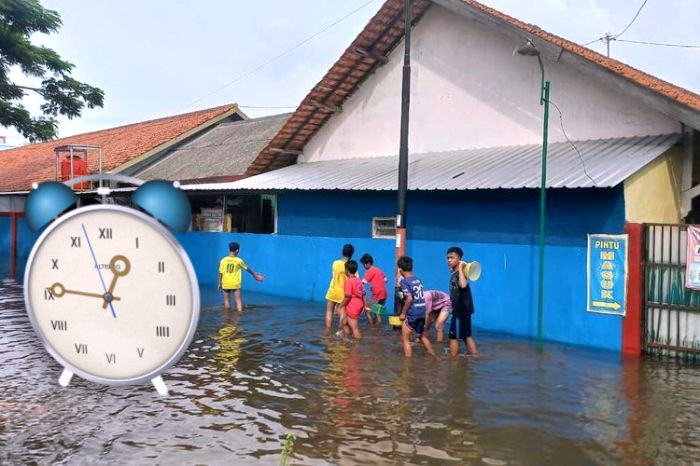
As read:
12,45,57
